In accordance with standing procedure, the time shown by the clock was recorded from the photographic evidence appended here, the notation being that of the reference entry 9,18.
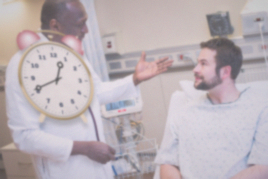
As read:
12,41
